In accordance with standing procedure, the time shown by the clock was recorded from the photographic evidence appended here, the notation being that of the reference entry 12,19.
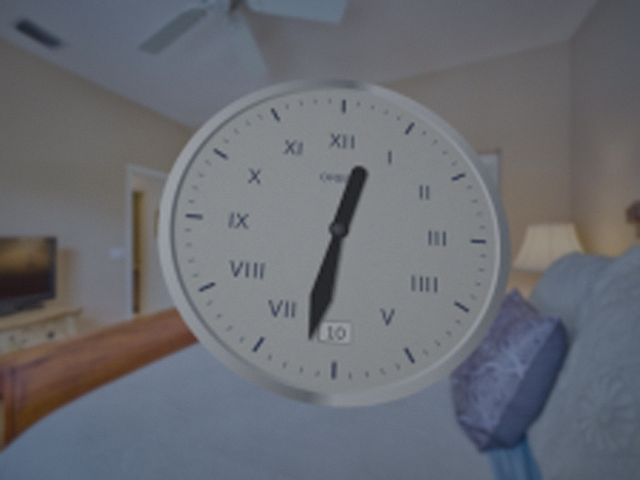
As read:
12,32
